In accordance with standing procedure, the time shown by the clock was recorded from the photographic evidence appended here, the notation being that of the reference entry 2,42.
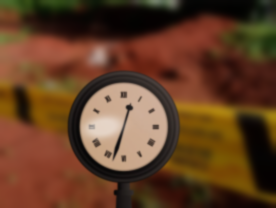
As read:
12,33
